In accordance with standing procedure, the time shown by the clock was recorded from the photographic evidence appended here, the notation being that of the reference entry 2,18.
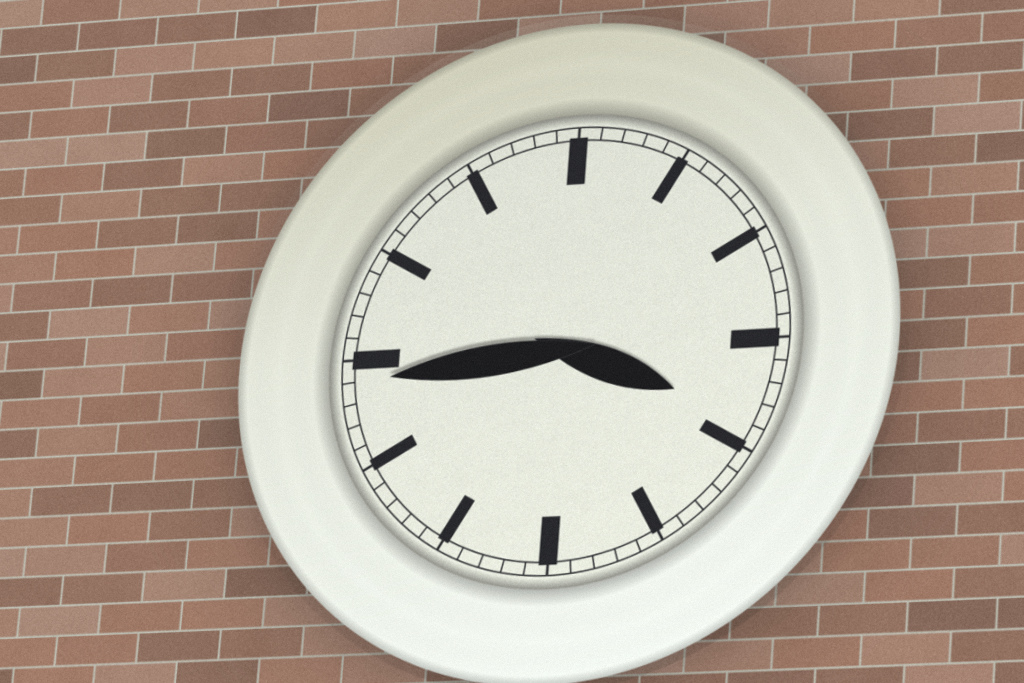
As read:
3,44
